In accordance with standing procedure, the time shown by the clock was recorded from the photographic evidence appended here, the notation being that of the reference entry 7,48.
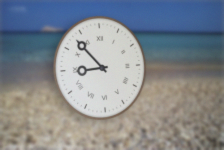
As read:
8,53
